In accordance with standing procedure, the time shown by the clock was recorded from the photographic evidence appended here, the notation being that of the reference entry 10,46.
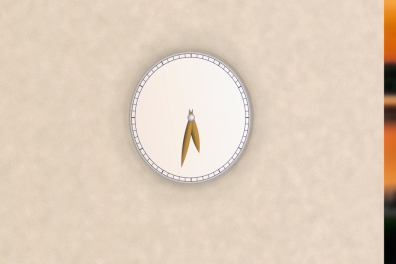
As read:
5,32
